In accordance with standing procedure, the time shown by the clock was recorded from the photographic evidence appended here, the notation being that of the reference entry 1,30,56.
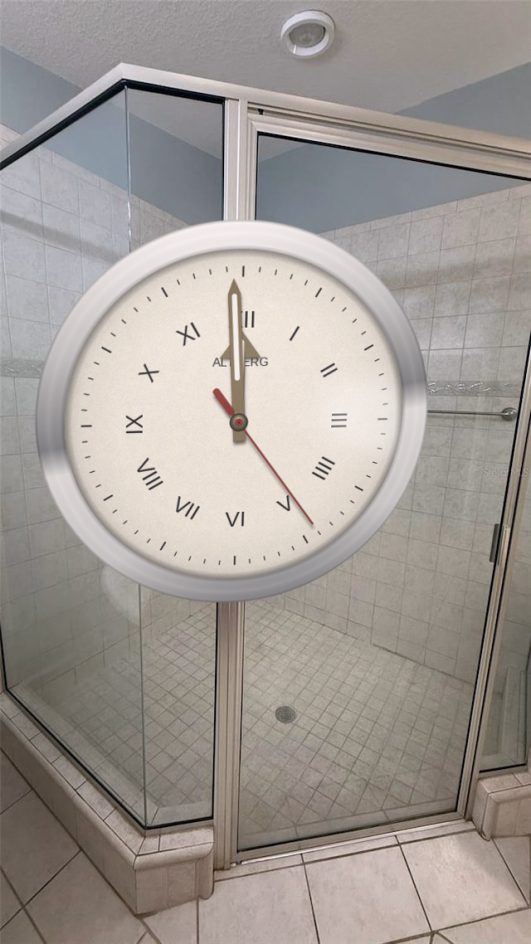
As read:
11,59,24
